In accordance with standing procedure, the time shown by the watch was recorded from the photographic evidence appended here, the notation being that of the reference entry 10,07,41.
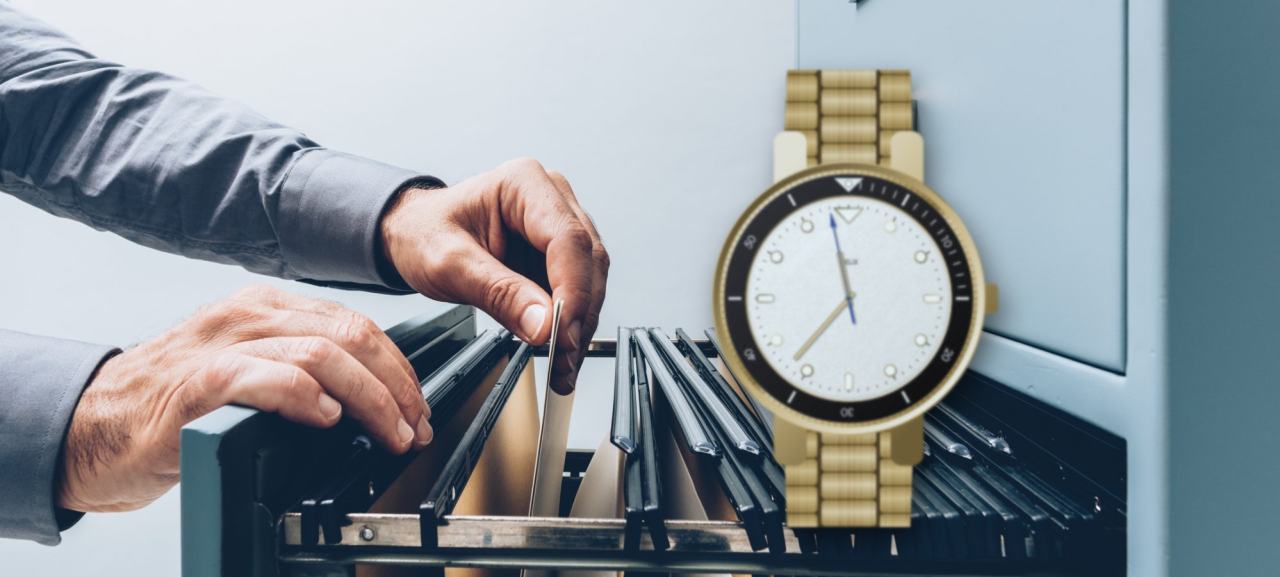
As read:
11,36,58
